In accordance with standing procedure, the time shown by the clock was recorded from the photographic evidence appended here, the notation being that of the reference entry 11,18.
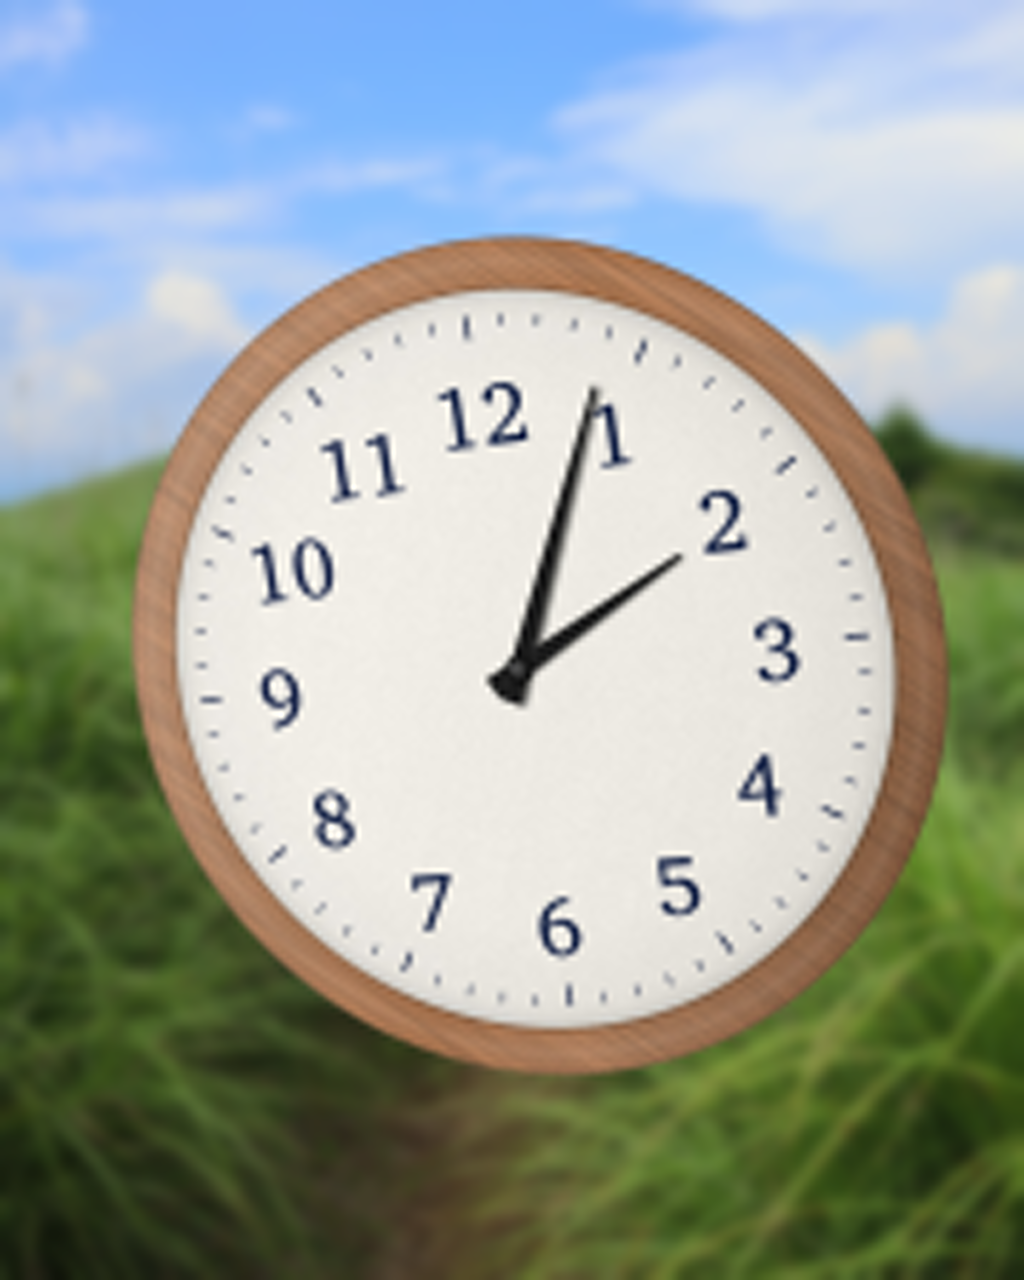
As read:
2,04
